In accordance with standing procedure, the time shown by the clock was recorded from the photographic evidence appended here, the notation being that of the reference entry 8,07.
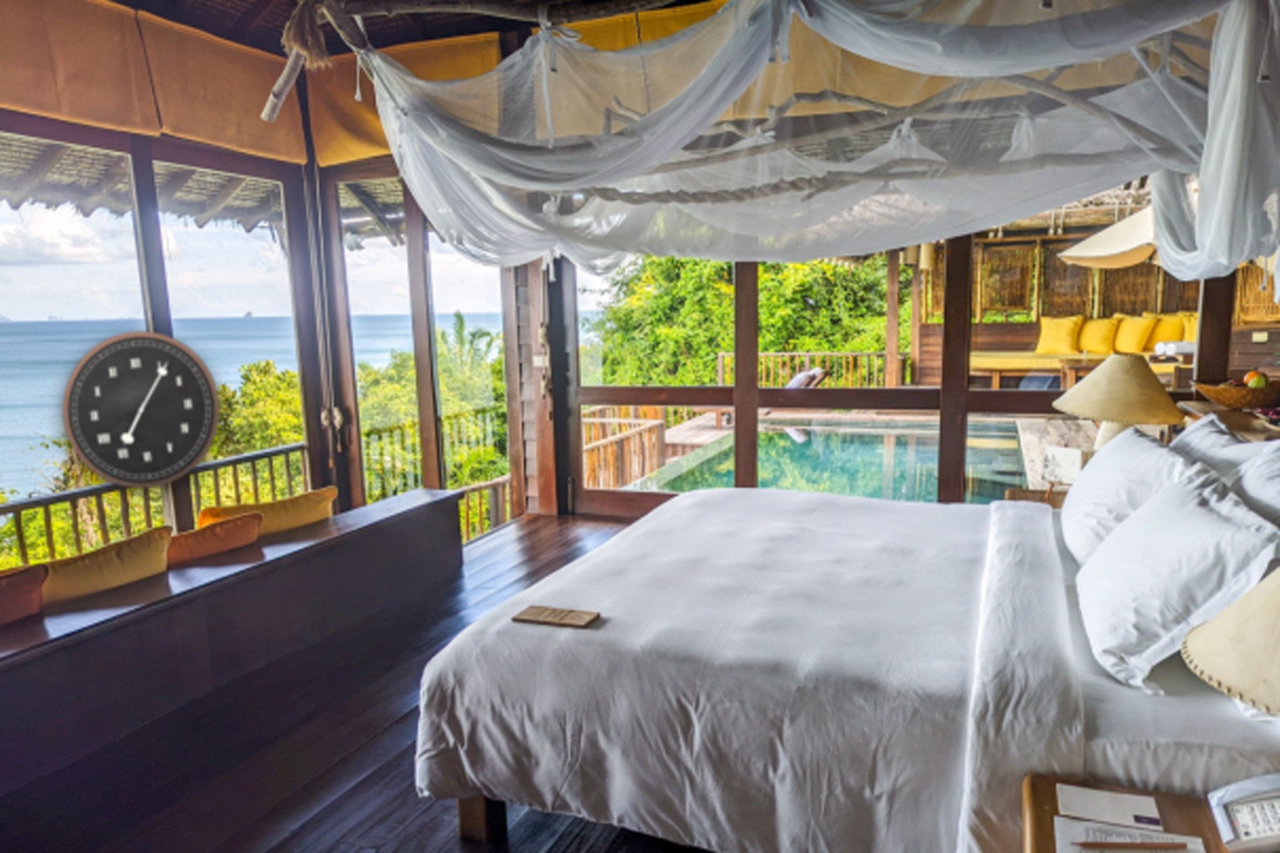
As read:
7,06
